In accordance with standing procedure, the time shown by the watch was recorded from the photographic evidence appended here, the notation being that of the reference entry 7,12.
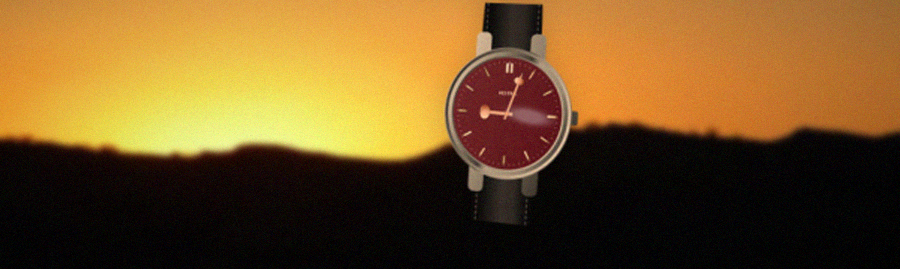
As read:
9,03
